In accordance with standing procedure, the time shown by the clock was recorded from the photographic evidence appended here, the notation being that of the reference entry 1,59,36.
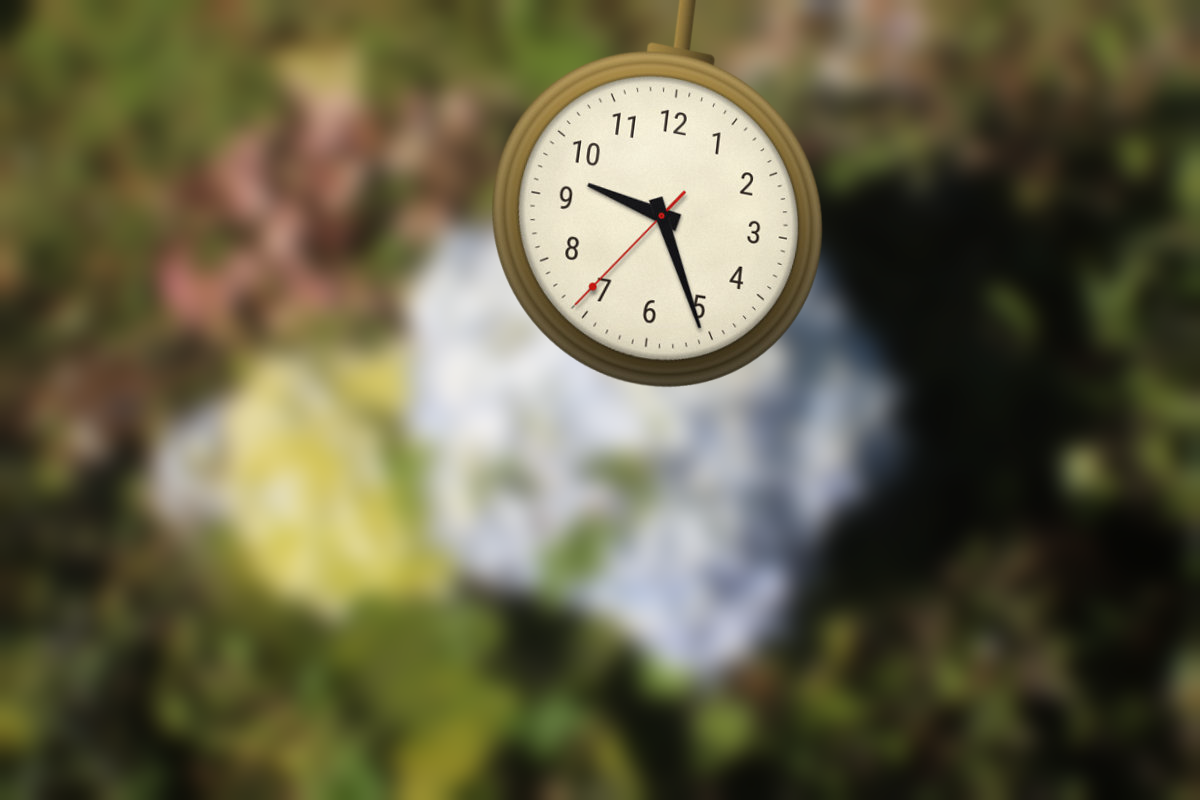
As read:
9,25,36
